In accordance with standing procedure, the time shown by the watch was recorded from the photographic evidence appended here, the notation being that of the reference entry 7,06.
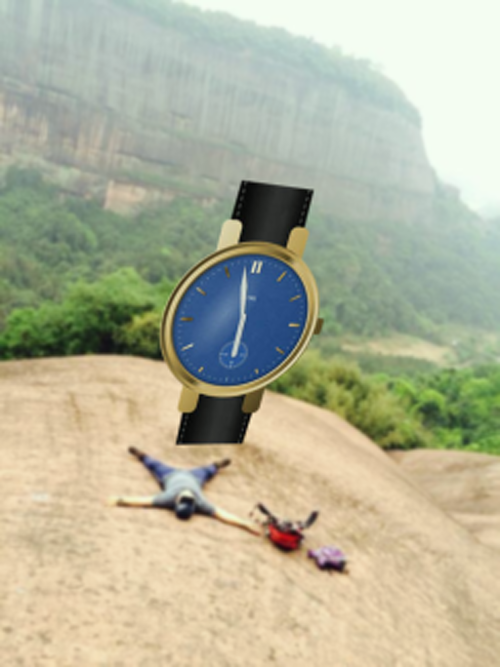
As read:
5,58
